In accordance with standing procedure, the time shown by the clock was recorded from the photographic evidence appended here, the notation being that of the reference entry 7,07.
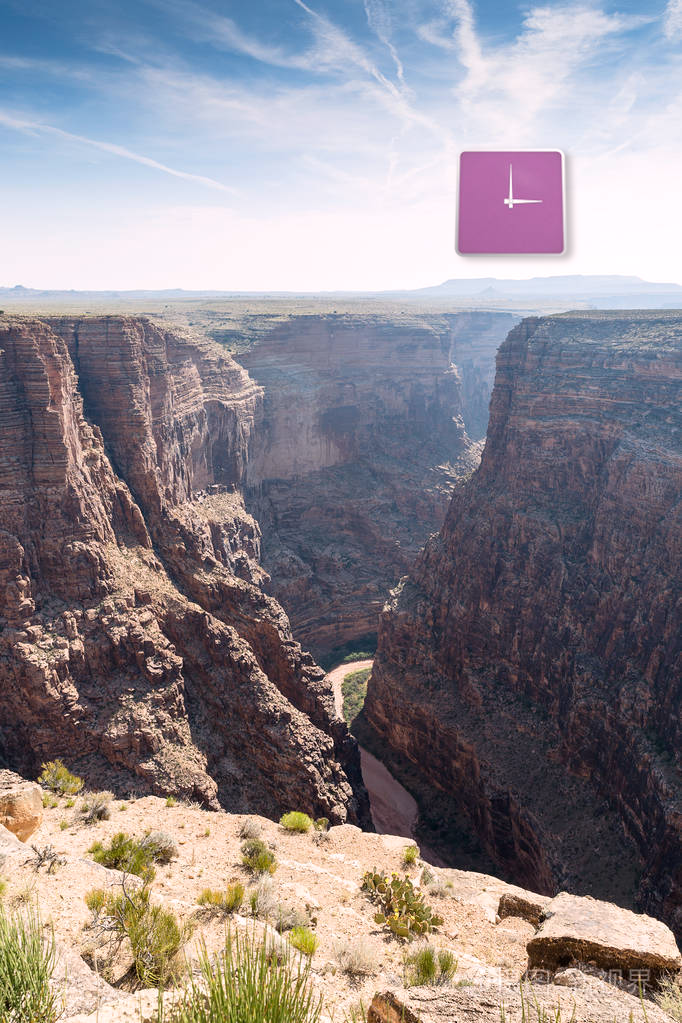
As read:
3,00
